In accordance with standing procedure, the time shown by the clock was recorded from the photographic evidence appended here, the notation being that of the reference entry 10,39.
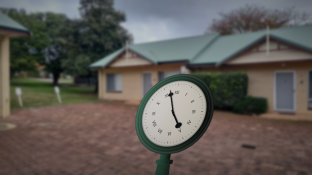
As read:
4,57
